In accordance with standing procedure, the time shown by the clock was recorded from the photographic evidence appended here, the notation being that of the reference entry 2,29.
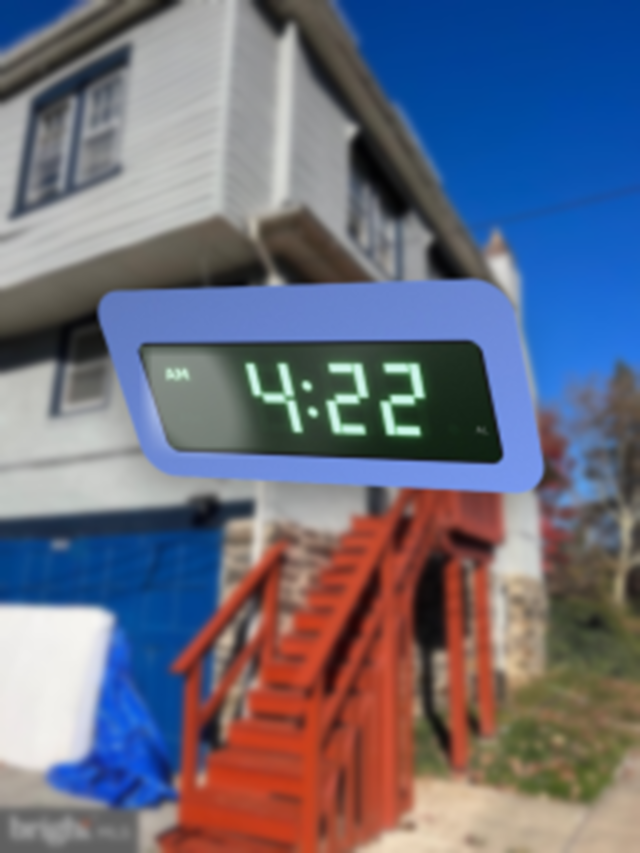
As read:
4,22
